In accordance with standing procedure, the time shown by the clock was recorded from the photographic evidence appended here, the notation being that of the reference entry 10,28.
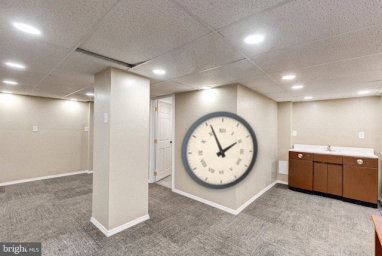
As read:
1,56
